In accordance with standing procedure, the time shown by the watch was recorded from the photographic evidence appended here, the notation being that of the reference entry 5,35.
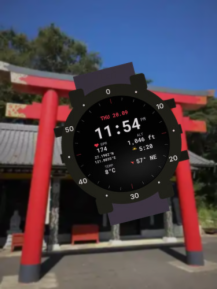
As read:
11,54
